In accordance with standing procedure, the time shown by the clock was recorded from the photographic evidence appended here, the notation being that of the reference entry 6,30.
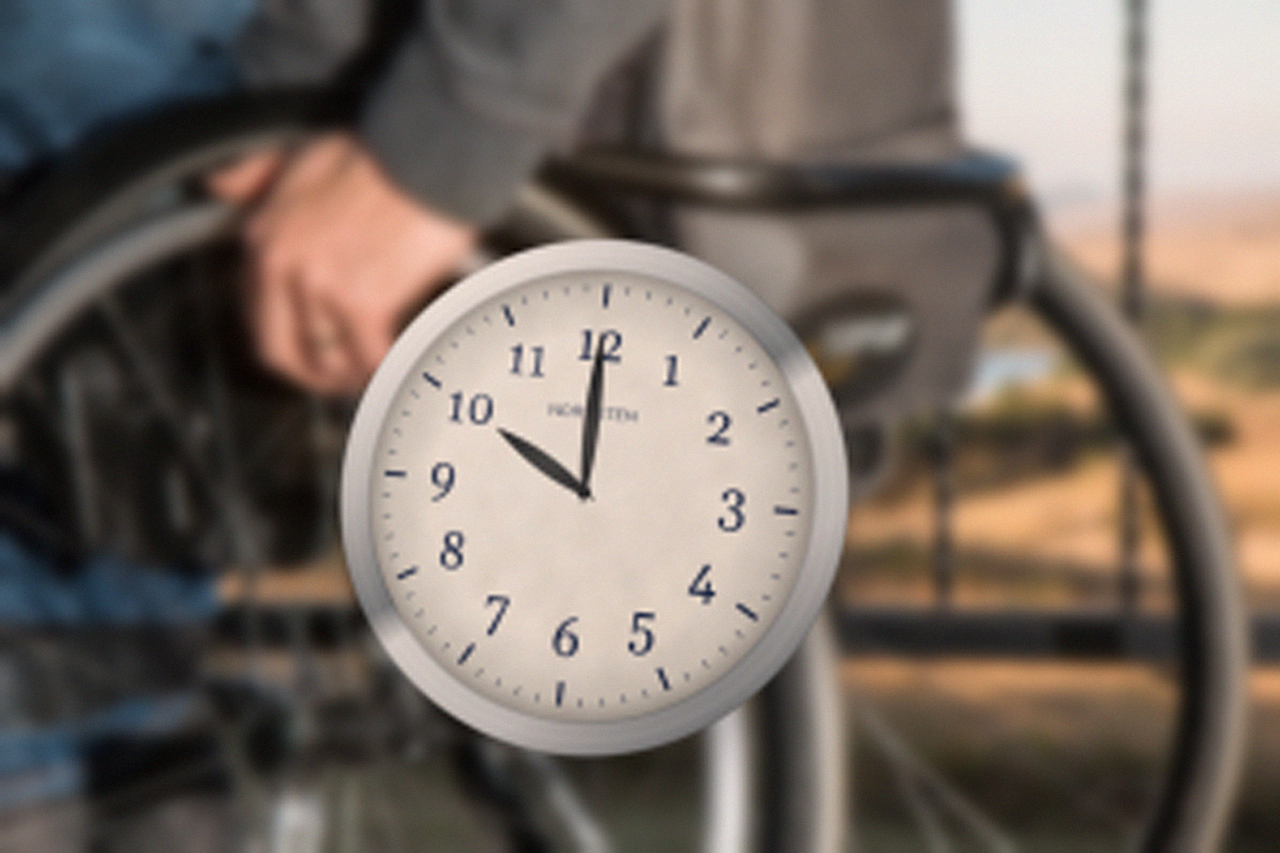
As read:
10,00
